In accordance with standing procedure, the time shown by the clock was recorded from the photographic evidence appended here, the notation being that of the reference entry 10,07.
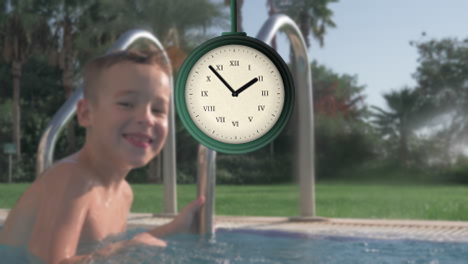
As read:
1,53
